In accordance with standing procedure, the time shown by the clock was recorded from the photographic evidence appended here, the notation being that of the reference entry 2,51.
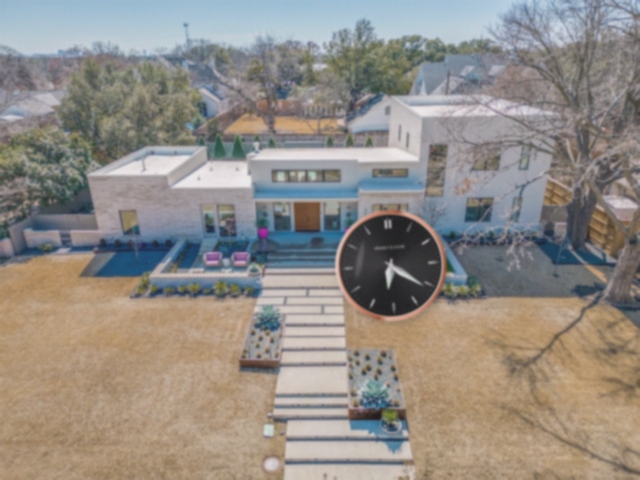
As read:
6,21
